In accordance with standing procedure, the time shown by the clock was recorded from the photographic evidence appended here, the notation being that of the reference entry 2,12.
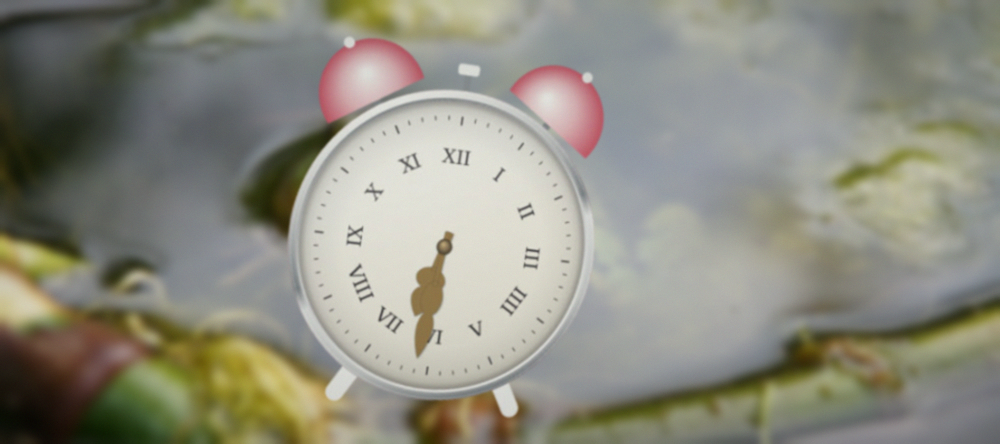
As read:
6,31
